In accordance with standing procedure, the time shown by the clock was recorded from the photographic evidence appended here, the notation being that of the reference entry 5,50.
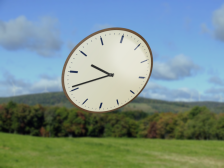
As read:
9,41
